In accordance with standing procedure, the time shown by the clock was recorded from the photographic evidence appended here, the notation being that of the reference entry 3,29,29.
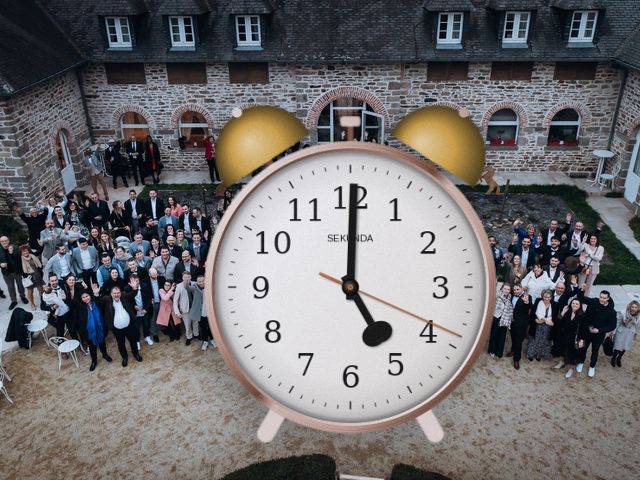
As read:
5,00,19
